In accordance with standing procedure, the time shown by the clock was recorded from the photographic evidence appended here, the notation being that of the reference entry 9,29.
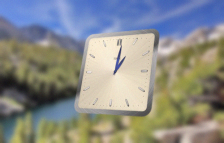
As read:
1,01
